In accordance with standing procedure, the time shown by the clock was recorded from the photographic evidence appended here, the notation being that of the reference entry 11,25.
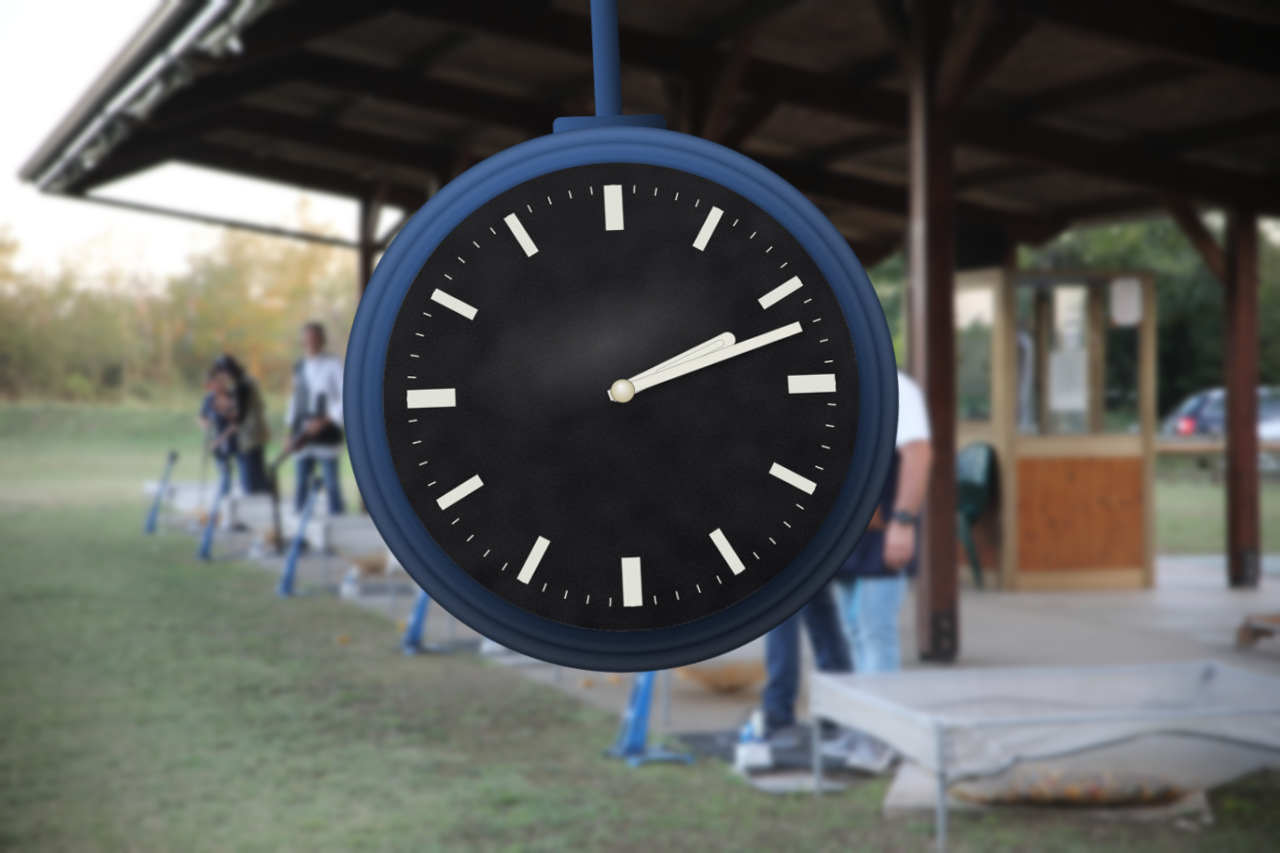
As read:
2,12
